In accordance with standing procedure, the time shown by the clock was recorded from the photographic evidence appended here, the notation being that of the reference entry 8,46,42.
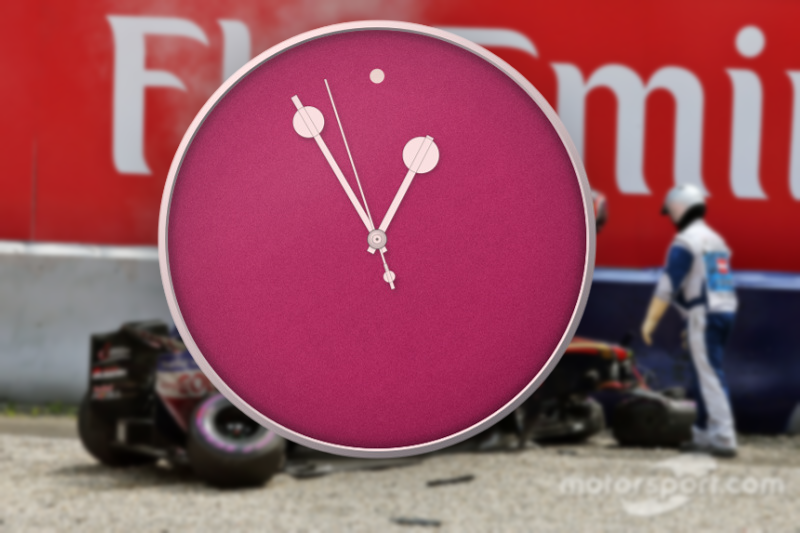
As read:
12,54,57
